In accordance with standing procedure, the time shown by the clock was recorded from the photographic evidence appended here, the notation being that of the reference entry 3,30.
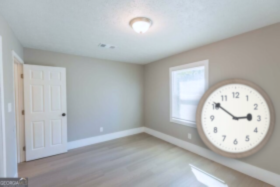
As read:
2,51
